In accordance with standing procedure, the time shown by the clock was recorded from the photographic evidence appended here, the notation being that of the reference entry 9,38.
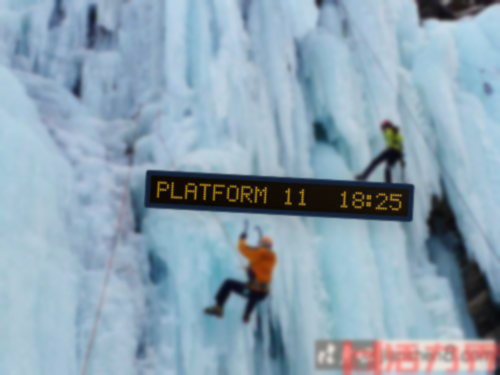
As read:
18,25
